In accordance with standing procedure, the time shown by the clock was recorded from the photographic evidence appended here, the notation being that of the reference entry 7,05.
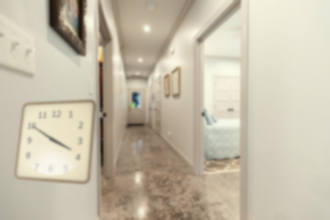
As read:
3,50
